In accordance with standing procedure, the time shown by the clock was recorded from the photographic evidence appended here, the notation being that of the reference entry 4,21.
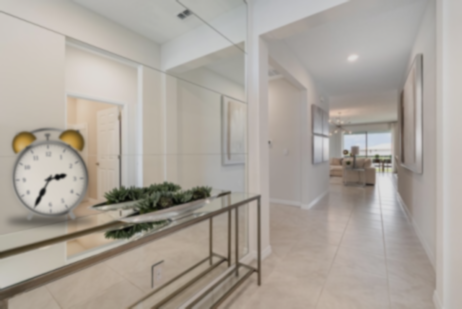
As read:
2,35
